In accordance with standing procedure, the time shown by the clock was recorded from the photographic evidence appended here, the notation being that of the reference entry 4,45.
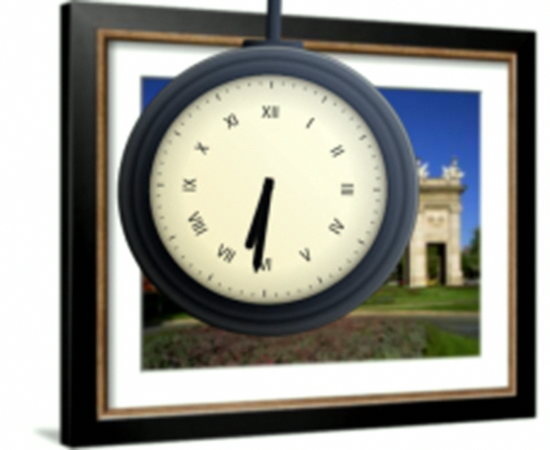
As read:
6,31
